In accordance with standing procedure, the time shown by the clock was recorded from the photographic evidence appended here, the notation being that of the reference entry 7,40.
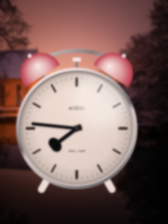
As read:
7,46
